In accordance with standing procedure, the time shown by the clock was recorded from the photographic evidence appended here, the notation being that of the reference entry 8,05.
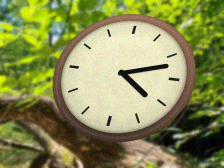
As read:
4,12
